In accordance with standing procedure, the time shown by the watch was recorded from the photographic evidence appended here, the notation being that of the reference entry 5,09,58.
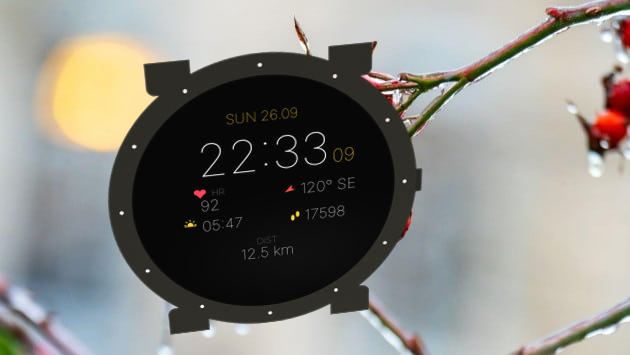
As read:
22,33,09
